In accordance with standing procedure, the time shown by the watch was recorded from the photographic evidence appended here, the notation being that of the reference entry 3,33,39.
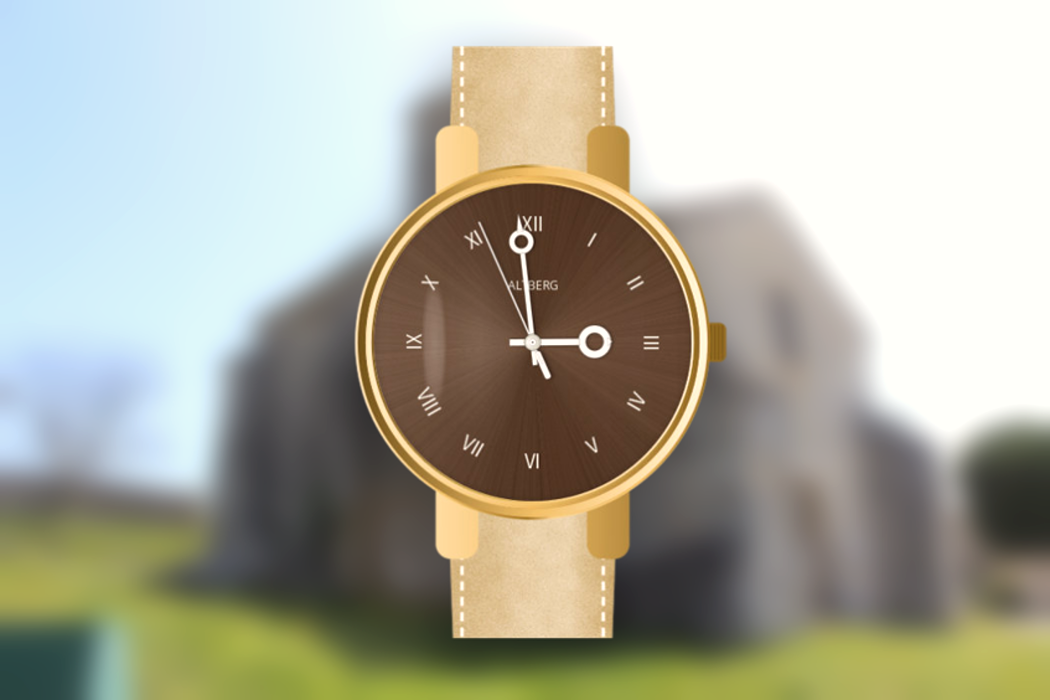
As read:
2,58,56
